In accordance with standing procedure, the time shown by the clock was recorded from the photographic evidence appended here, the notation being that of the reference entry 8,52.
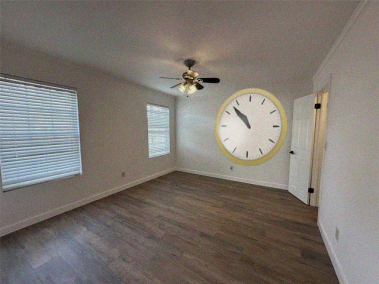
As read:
10,53
